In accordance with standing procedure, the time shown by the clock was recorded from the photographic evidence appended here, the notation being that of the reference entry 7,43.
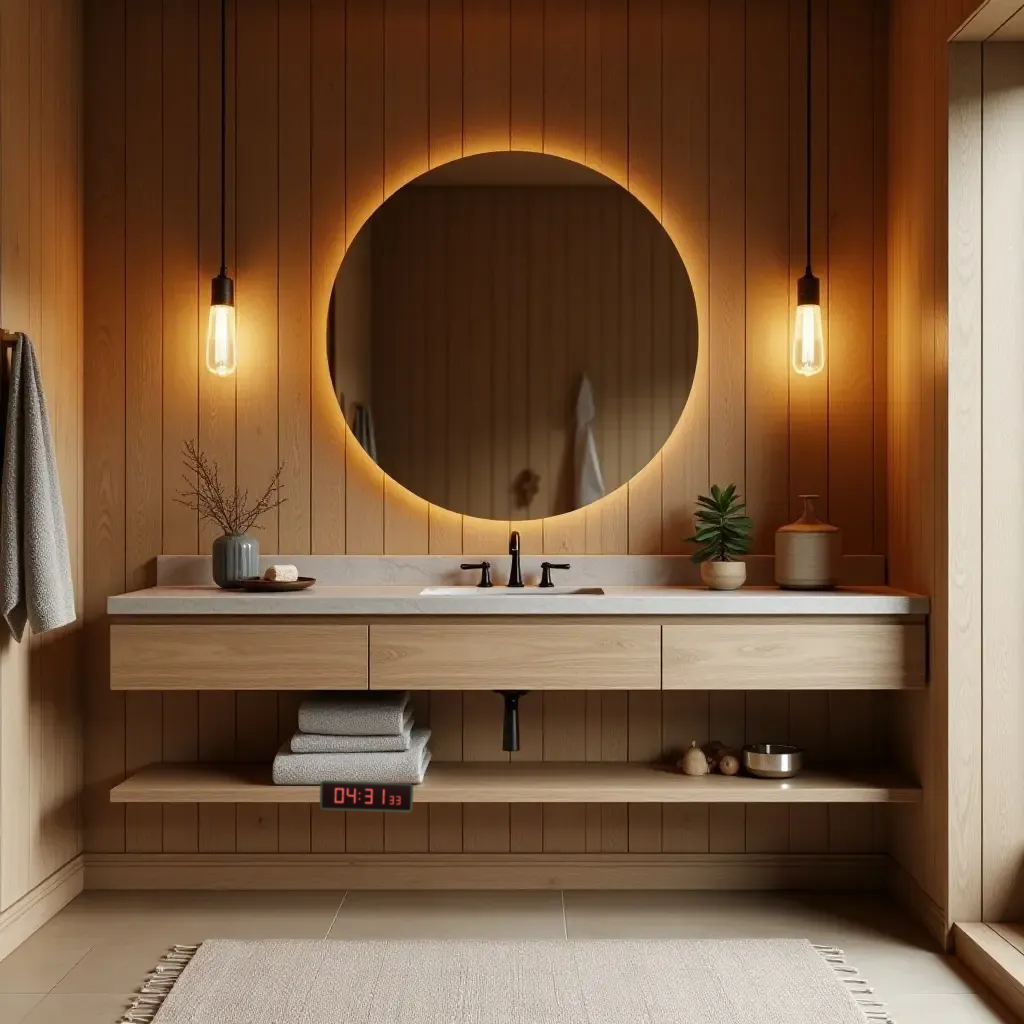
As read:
4,31
